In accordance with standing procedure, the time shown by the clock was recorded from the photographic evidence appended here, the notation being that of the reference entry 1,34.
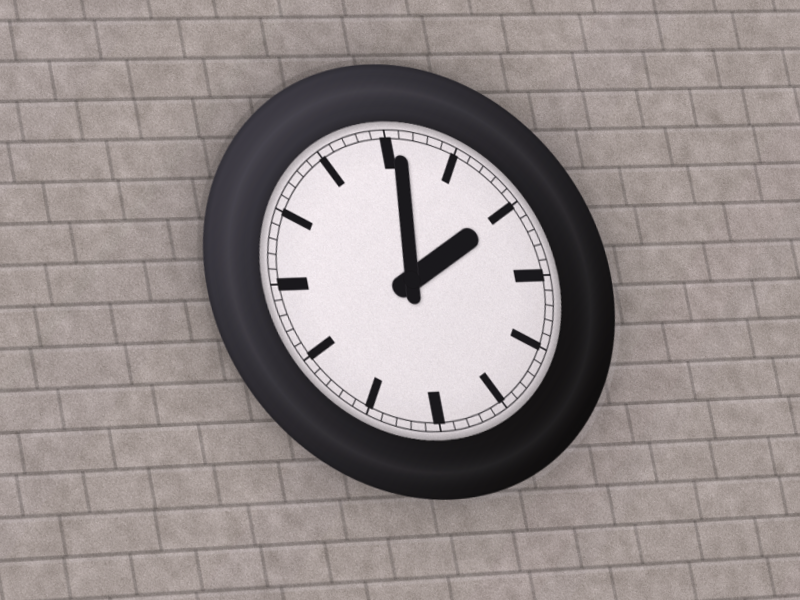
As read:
2,01
